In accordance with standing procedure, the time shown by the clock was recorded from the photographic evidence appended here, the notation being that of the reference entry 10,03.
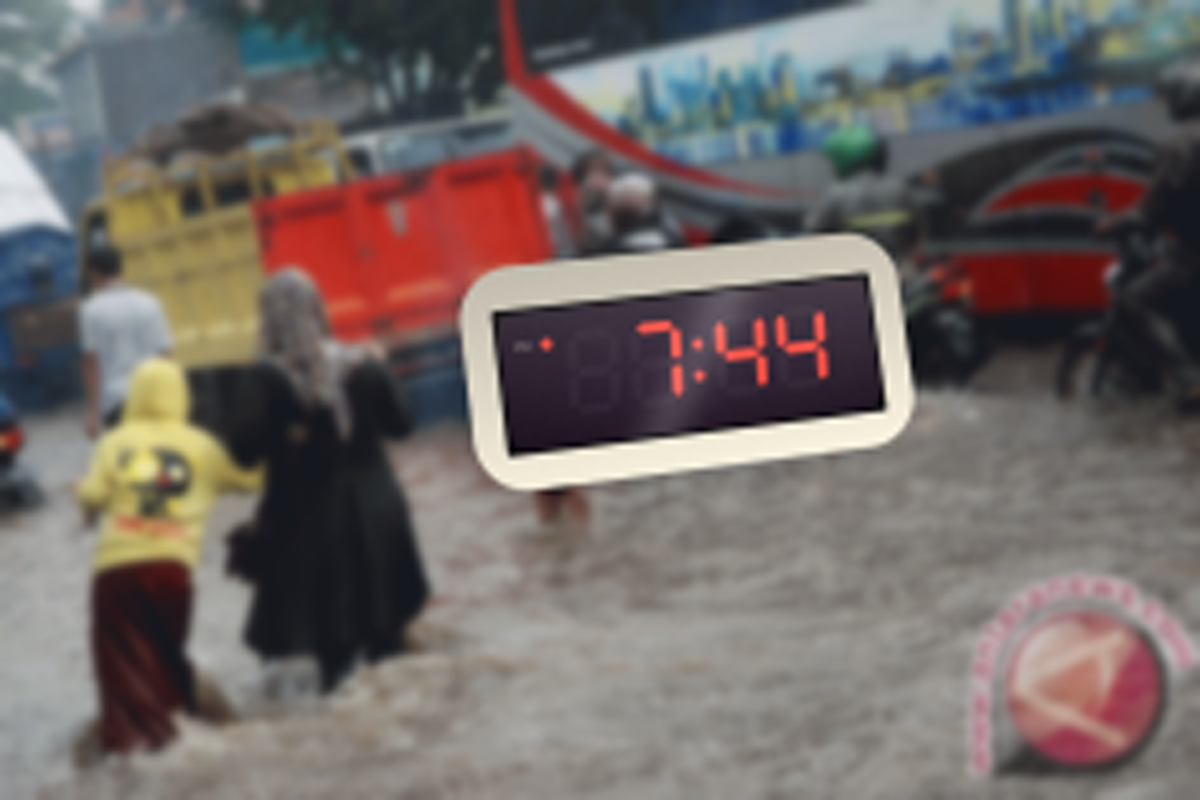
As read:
7,44
